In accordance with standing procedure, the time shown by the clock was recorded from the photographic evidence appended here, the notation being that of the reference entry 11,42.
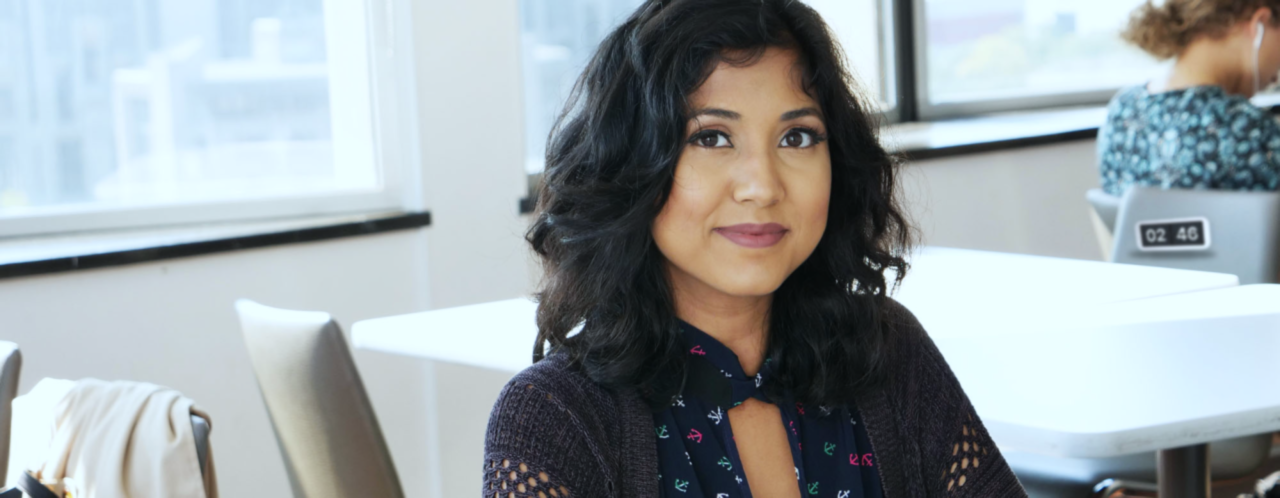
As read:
2,46
